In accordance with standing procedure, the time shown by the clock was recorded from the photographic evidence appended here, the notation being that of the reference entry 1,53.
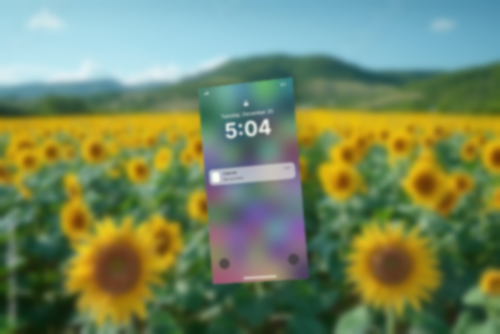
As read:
5,04
